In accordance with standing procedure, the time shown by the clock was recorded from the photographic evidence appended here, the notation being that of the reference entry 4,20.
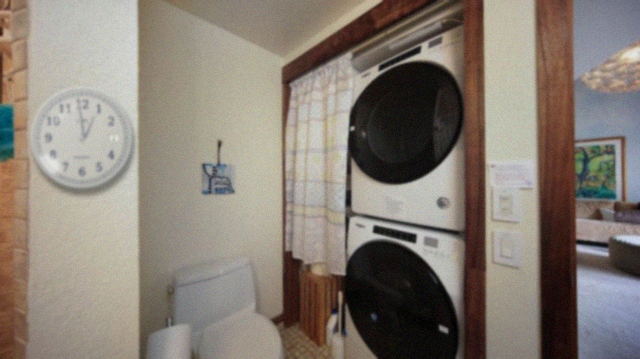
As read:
12,59
